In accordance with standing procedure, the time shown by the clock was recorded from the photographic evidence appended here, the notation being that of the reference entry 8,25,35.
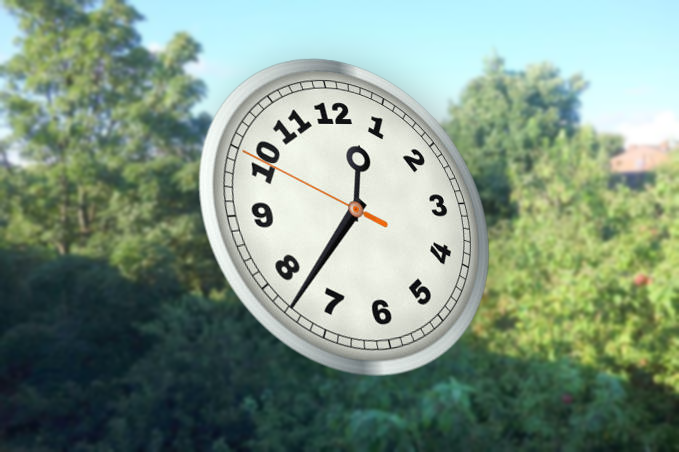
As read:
12,37,50
